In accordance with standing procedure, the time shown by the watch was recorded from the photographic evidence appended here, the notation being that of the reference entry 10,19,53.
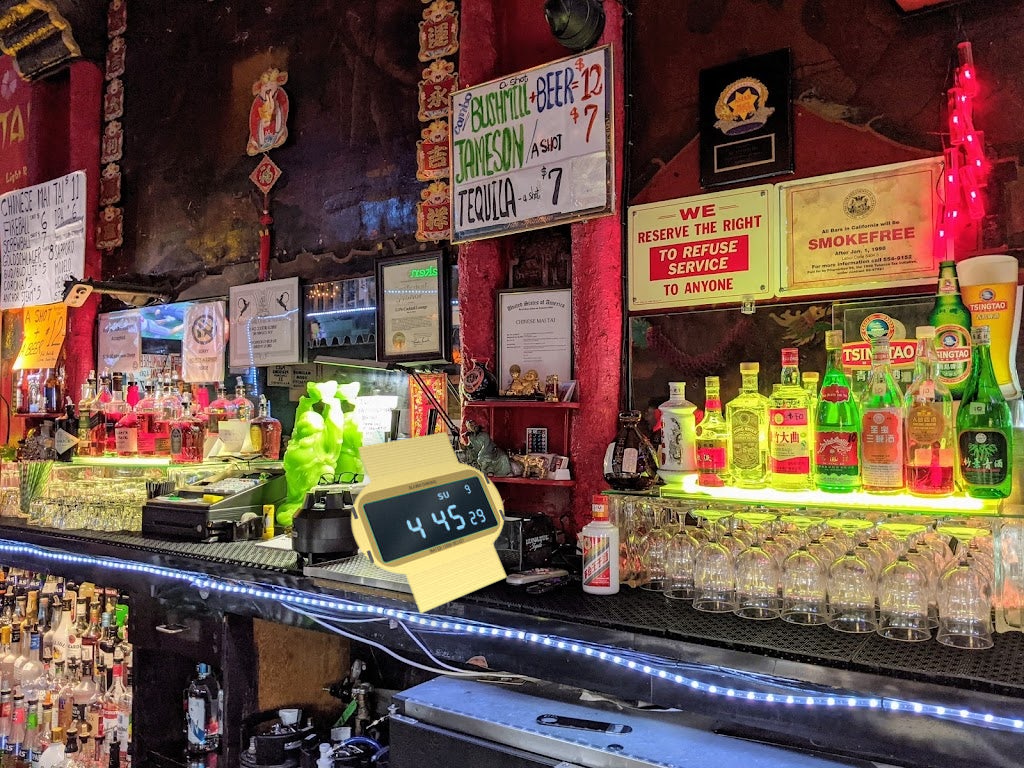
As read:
4,45,29
